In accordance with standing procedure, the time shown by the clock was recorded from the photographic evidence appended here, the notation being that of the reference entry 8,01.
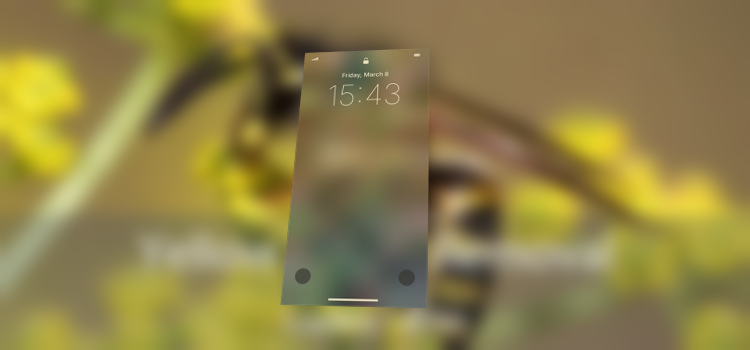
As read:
15,43
